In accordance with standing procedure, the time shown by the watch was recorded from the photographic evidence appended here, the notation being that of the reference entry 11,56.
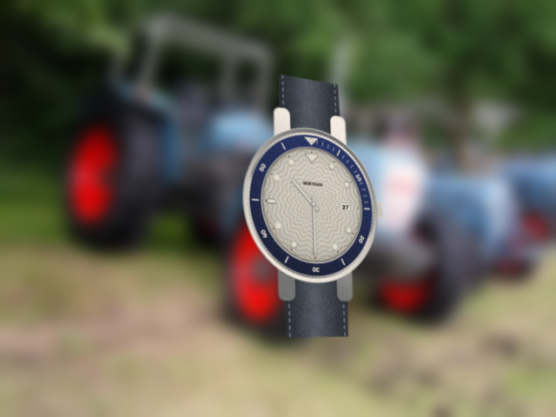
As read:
10,30
